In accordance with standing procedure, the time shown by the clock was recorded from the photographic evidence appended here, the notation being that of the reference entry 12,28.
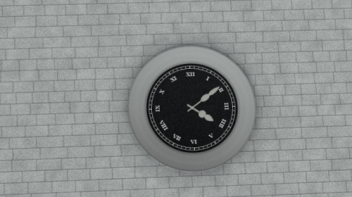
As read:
4,09
